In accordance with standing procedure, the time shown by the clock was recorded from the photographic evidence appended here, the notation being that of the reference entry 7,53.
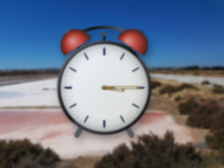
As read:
3,15
